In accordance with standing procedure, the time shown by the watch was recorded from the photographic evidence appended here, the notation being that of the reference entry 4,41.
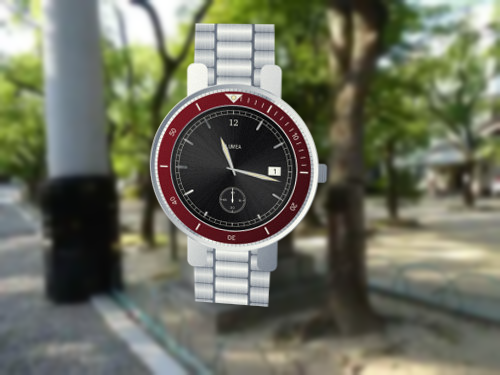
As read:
11,17
